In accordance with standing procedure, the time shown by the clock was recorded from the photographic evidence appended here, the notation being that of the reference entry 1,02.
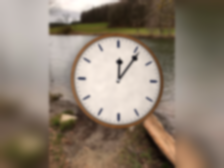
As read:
12,06
